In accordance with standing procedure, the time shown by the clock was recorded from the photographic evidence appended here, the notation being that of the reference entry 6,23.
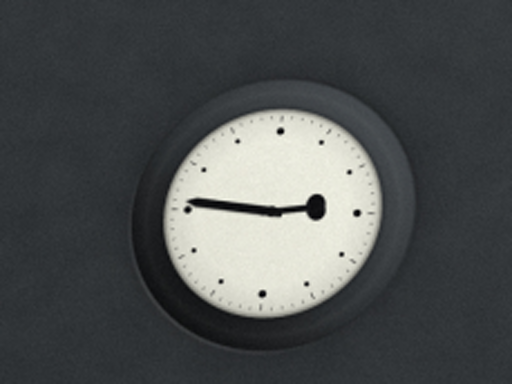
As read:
2,46
